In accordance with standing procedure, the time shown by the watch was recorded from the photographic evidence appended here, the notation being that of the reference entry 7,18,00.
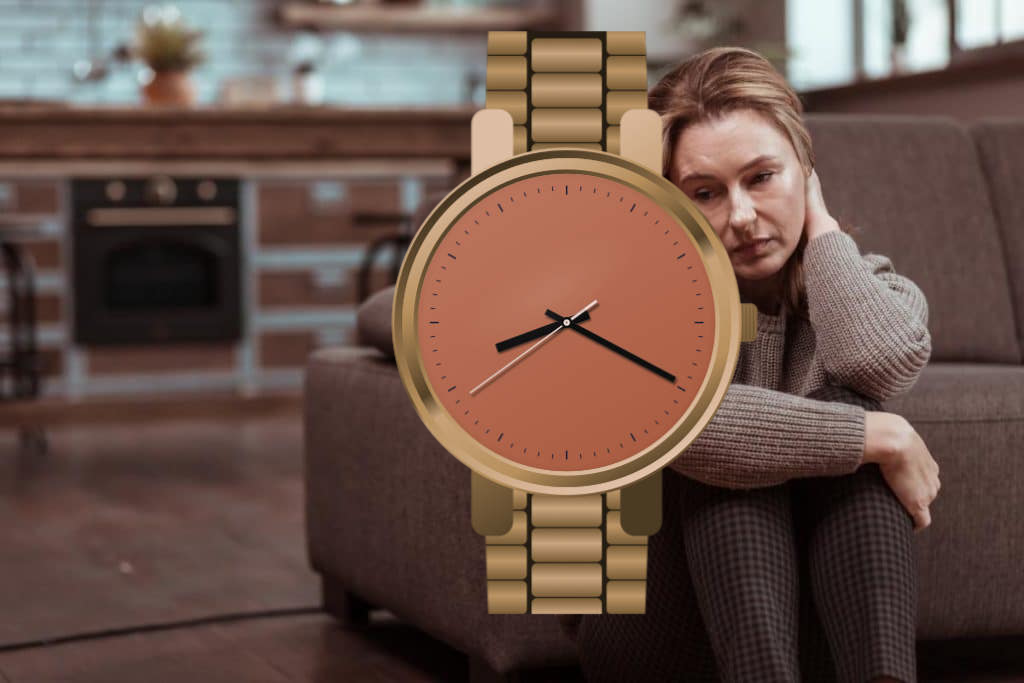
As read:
8,19,39
